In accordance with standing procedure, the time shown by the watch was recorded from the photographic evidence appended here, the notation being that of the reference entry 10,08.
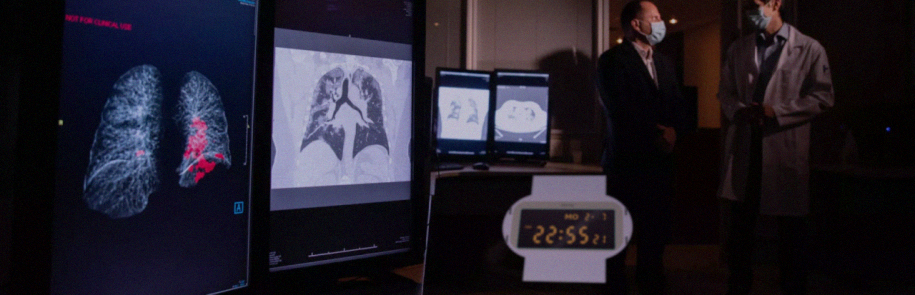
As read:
22,55
